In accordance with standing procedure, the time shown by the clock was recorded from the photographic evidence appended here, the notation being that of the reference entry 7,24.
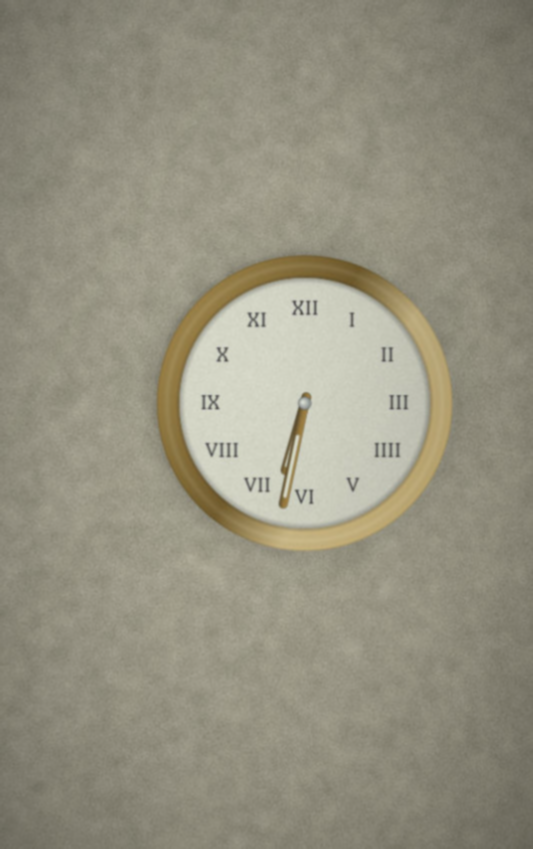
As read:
6,32
